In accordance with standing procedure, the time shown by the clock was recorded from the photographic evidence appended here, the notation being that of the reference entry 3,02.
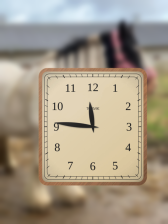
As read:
11,46
